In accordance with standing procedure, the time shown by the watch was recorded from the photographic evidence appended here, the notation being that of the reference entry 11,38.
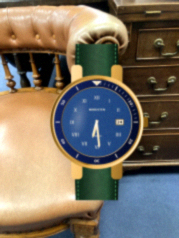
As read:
6,29
